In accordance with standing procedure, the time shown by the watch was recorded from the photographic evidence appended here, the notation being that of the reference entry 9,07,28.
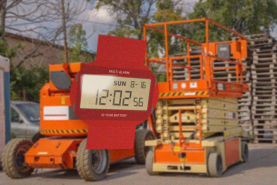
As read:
12,02,56
